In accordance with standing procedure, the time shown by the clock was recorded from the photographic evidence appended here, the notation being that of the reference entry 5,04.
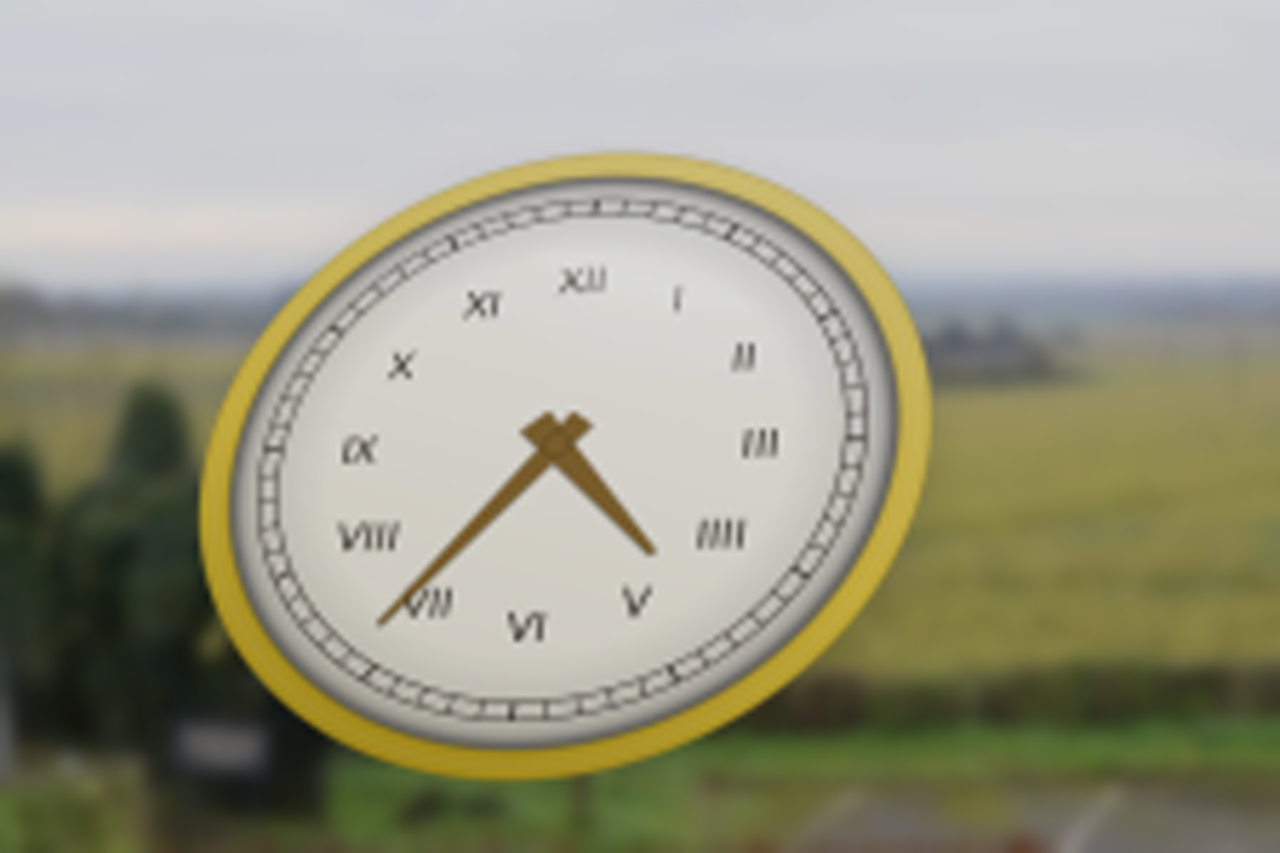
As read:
4,36
